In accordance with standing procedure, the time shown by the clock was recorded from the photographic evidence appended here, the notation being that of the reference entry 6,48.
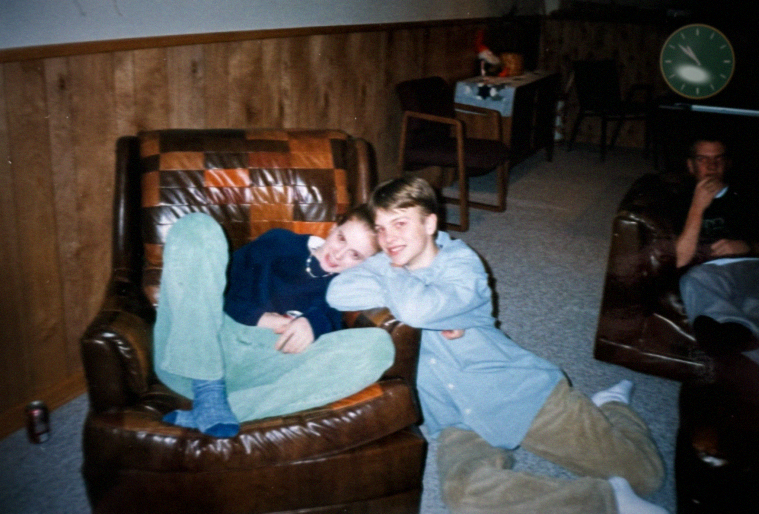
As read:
10,52
